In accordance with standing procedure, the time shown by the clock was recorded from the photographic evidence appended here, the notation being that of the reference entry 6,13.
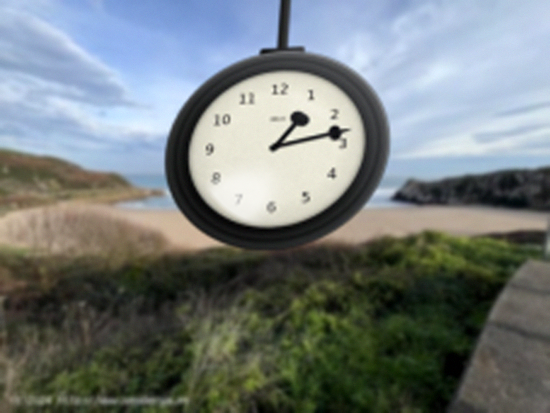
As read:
1,13
